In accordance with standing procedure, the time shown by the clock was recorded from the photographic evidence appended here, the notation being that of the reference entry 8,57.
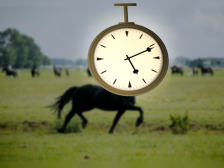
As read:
5,11
